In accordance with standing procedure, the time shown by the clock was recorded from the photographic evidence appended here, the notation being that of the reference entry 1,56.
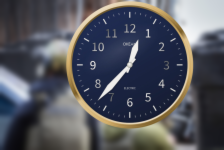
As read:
12,37
